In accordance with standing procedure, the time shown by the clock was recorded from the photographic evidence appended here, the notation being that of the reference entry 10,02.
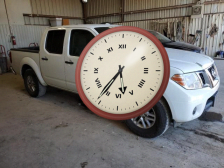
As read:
5,36
